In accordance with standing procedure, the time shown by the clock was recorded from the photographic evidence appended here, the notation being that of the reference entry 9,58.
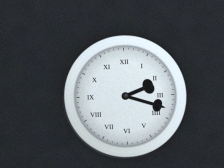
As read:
2,18
